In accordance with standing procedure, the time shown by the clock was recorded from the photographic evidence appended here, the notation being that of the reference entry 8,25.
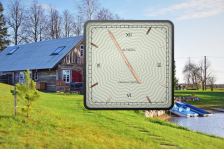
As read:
4,55
